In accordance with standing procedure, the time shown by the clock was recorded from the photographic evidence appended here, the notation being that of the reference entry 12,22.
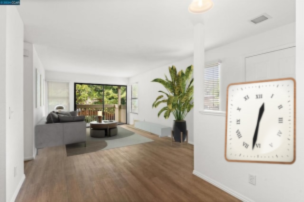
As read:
12,32
